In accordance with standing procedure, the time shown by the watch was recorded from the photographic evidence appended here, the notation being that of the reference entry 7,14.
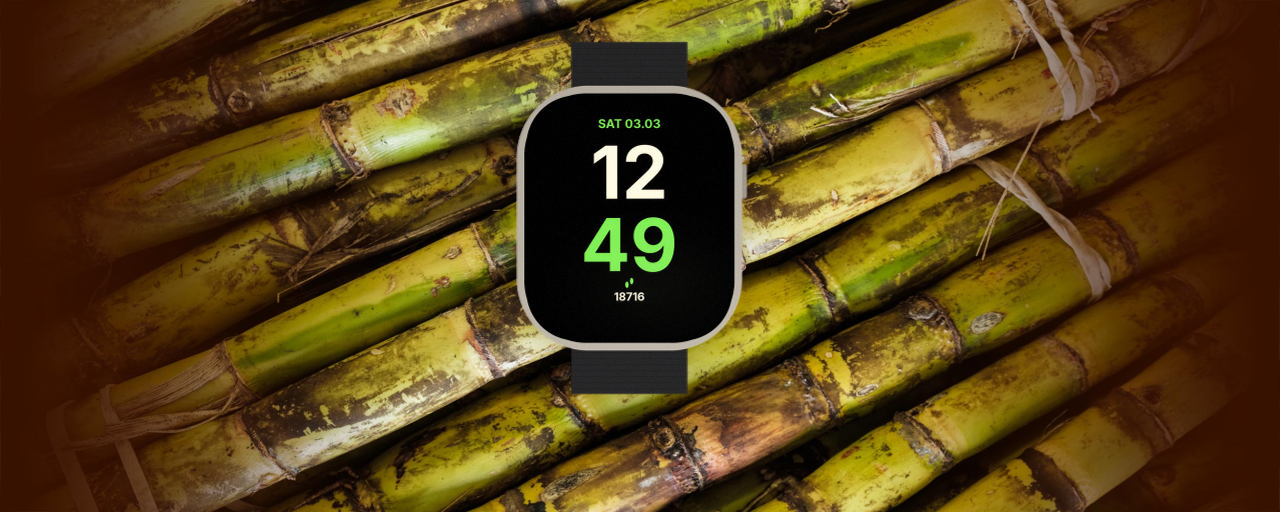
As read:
12,49
